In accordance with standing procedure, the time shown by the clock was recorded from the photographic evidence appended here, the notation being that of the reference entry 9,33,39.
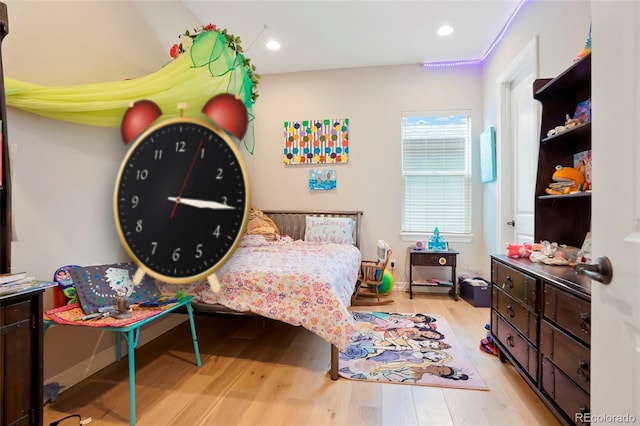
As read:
3,16,04
